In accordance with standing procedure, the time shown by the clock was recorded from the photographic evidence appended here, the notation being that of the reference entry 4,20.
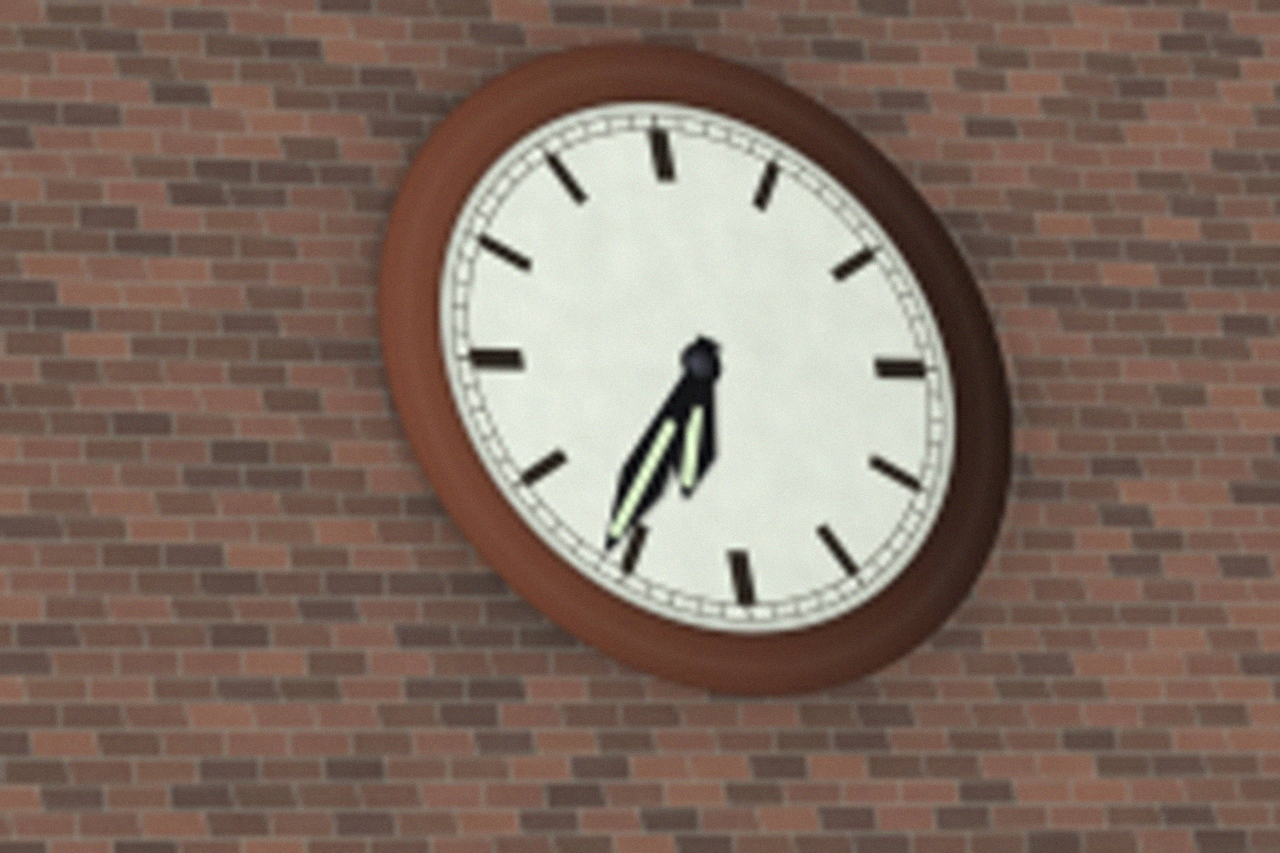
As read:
6,36
